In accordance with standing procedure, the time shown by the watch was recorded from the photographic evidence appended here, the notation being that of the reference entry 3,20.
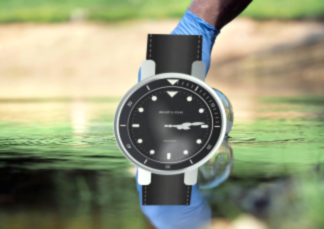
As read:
3,14
